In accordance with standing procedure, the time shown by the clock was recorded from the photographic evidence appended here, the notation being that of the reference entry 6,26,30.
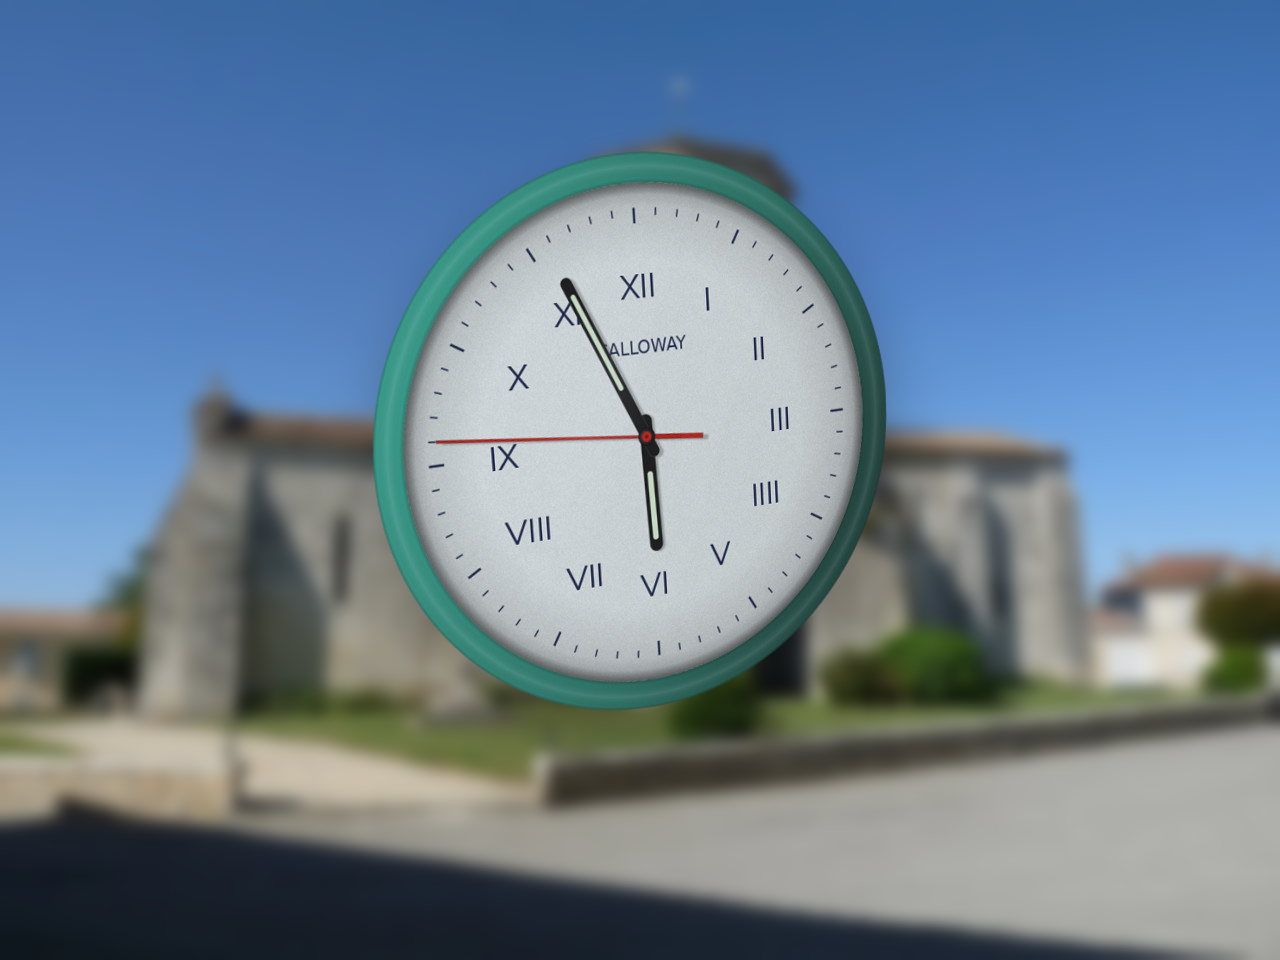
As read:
5,55,46
